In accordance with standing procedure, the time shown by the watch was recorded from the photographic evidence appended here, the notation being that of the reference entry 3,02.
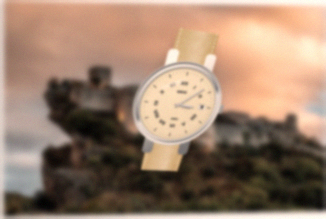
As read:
3,08
